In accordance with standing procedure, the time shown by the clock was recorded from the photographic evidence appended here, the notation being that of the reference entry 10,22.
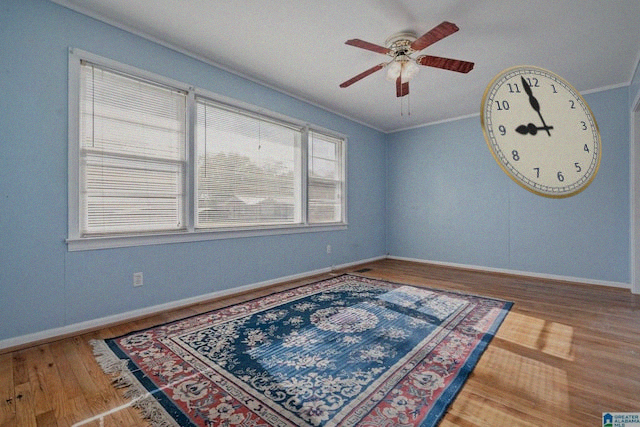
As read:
8,58
